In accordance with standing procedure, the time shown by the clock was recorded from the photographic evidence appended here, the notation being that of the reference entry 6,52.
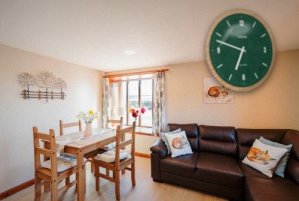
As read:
6,48
